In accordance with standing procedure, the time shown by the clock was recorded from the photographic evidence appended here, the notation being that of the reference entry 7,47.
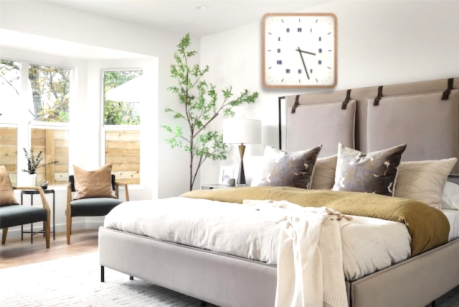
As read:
3,27
